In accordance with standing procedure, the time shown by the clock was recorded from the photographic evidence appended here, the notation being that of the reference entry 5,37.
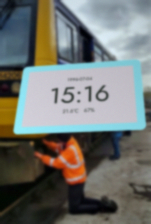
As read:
15,16
